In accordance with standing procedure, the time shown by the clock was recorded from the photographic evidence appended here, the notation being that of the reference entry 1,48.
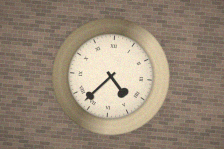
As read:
4,37
